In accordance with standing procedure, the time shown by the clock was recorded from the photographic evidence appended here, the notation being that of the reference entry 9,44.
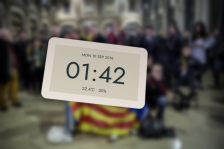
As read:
1,42
